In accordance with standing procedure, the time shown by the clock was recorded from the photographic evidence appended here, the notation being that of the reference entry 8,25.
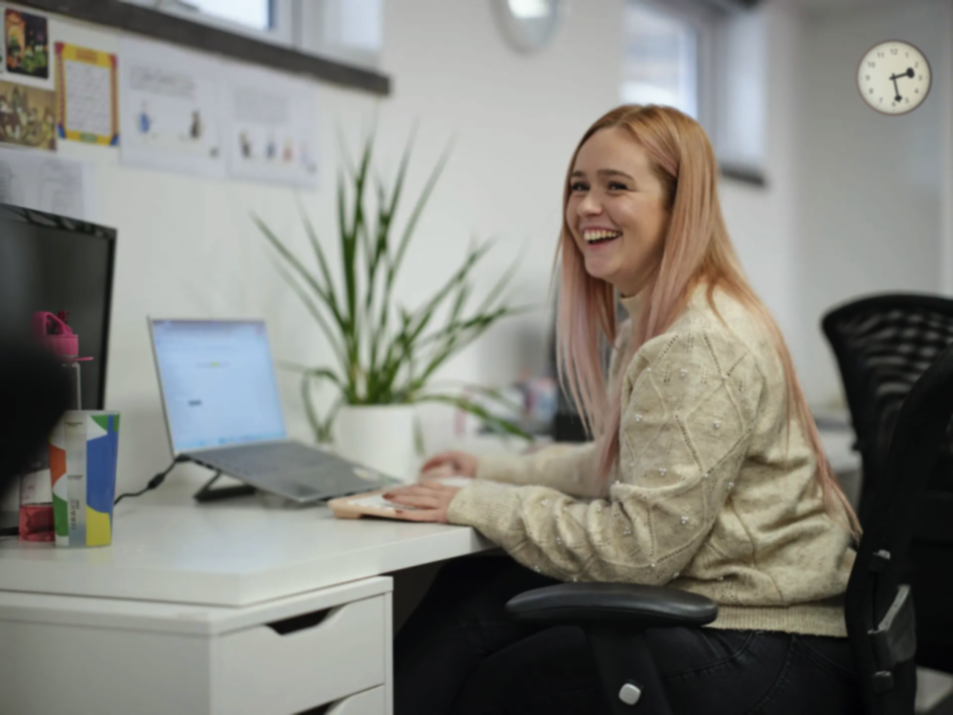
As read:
2,28
